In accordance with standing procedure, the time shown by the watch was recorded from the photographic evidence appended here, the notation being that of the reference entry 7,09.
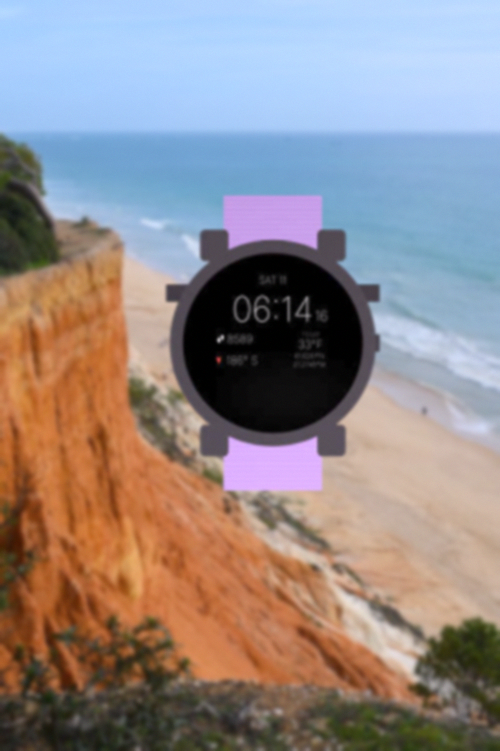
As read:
6,14
